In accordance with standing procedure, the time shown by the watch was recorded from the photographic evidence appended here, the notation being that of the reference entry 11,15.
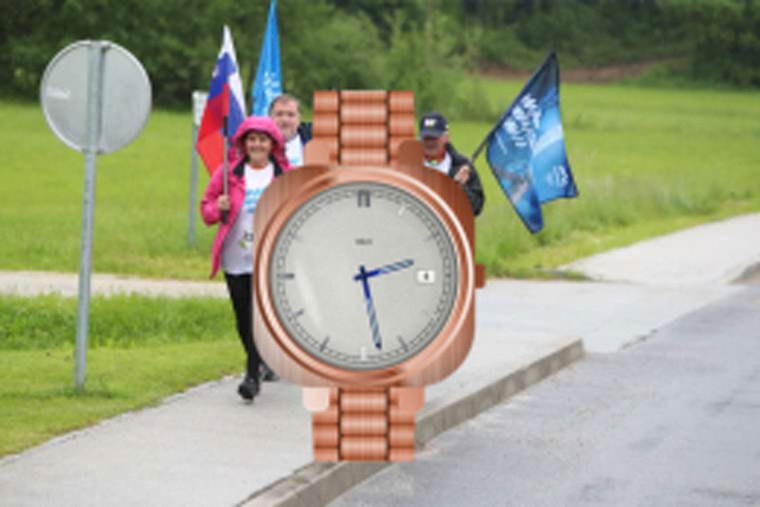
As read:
2,28
